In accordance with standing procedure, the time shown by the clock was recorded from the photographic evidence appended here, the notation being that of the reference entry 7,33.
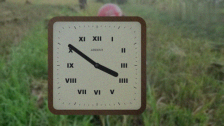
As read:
3,51
